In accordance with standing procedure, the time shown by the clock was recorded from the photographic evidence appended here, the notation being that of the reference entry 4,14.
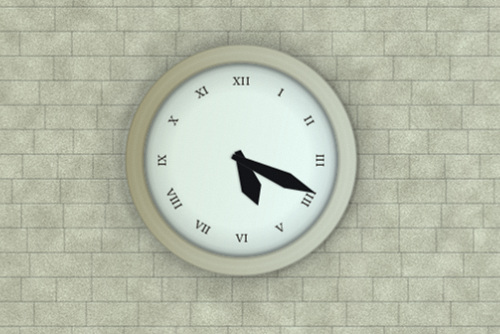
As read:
5,19
